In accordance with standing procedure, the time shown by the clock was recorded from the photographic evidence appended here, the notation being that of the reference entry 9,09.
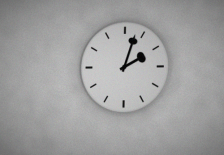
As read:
2,03
